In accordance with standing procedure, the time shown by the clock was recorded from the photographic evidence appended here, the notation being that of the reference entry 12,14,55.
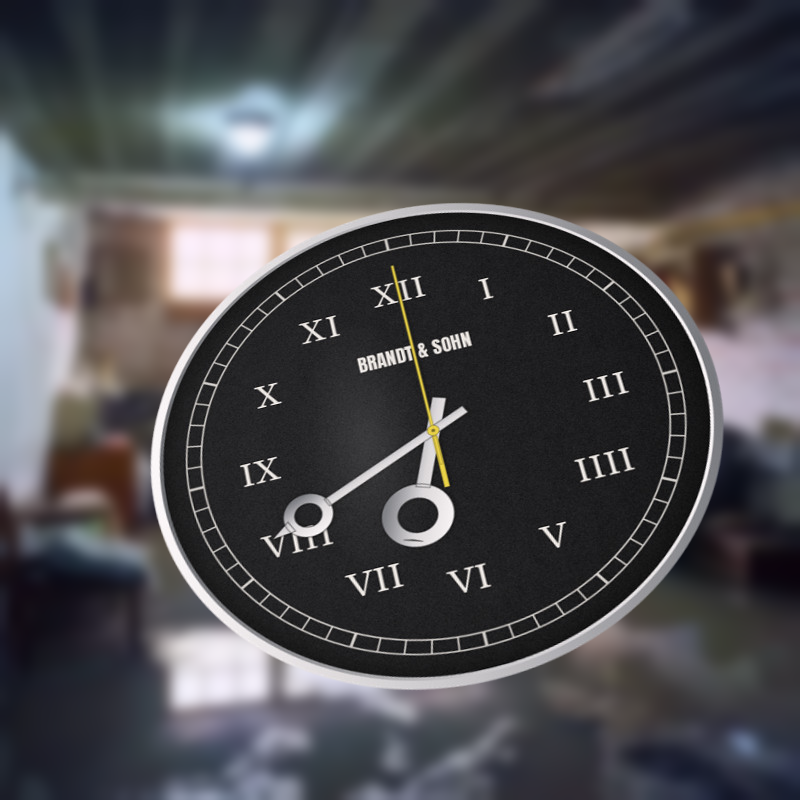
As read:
6,41,00
